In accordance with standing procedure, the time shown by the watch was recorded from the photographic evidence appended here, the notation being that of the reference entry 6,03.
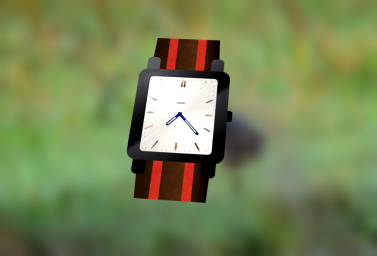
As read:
7,23
